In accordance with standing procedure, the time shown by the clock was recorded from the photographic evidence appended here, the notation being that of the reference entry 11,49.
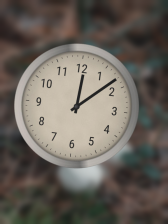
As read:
12,08
